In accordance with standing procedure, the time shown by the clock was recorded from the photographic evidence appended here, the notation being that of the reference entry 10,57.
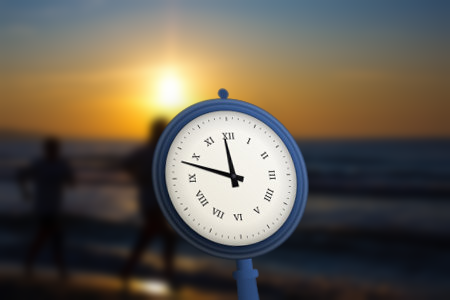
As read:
11,48
